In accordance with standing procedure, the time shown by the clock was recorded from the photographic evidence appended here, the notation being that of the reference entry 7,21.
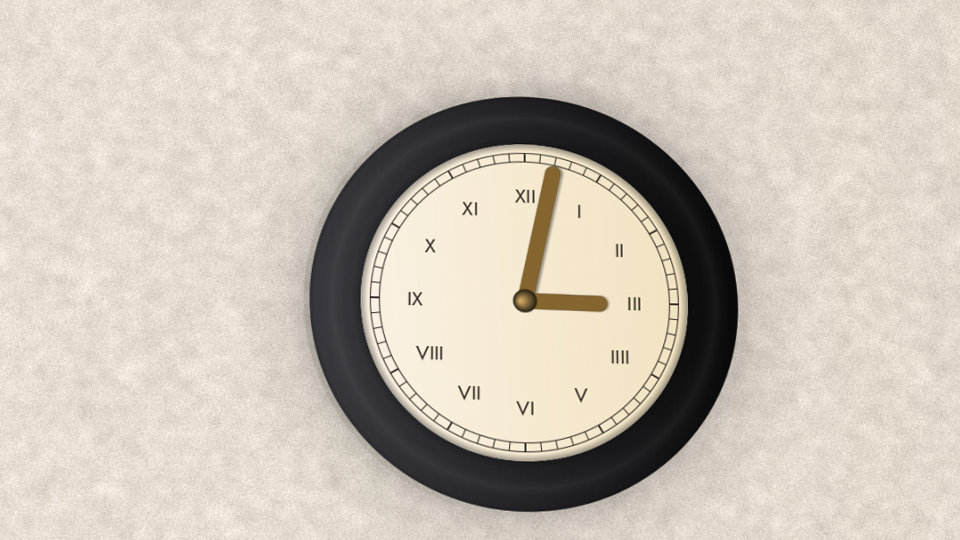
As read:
3,02
